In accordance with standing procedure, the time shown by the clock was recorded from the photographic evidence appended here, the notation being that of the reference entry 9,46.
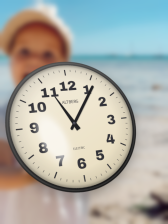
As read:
11,06
